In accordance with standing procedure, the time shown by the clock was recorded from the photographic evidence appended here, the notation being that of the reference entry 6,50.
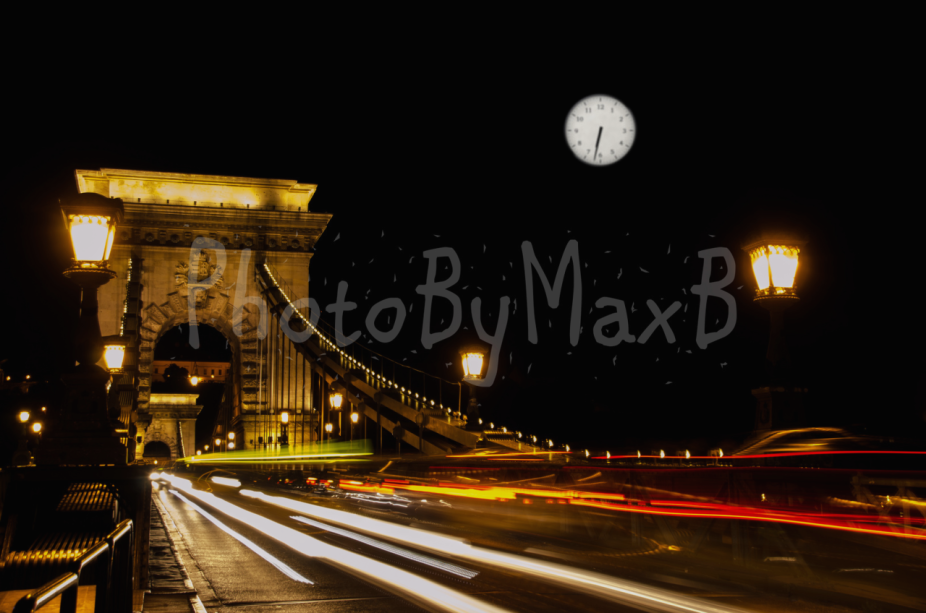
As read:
6,32
